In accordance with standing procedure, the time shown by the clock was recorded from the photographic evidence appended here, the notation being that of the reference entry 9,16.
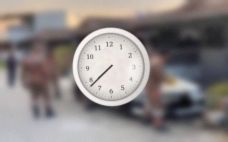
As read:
7,38
